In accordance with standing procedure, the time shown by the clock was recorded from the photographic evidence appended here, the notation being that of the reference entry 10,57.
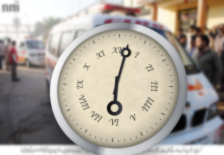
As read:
6,02
